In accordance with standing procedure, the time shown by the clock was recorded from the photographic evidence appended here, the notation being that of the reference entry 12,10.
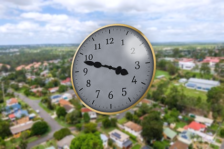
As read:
3,48
